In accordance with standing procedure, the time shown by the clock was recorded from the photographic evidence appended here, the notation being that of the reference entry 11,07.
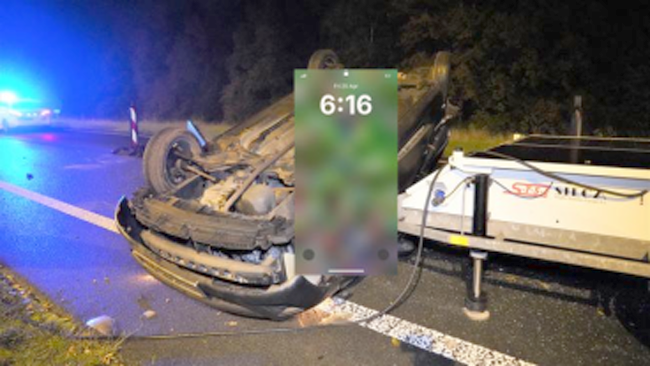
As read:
6,16
